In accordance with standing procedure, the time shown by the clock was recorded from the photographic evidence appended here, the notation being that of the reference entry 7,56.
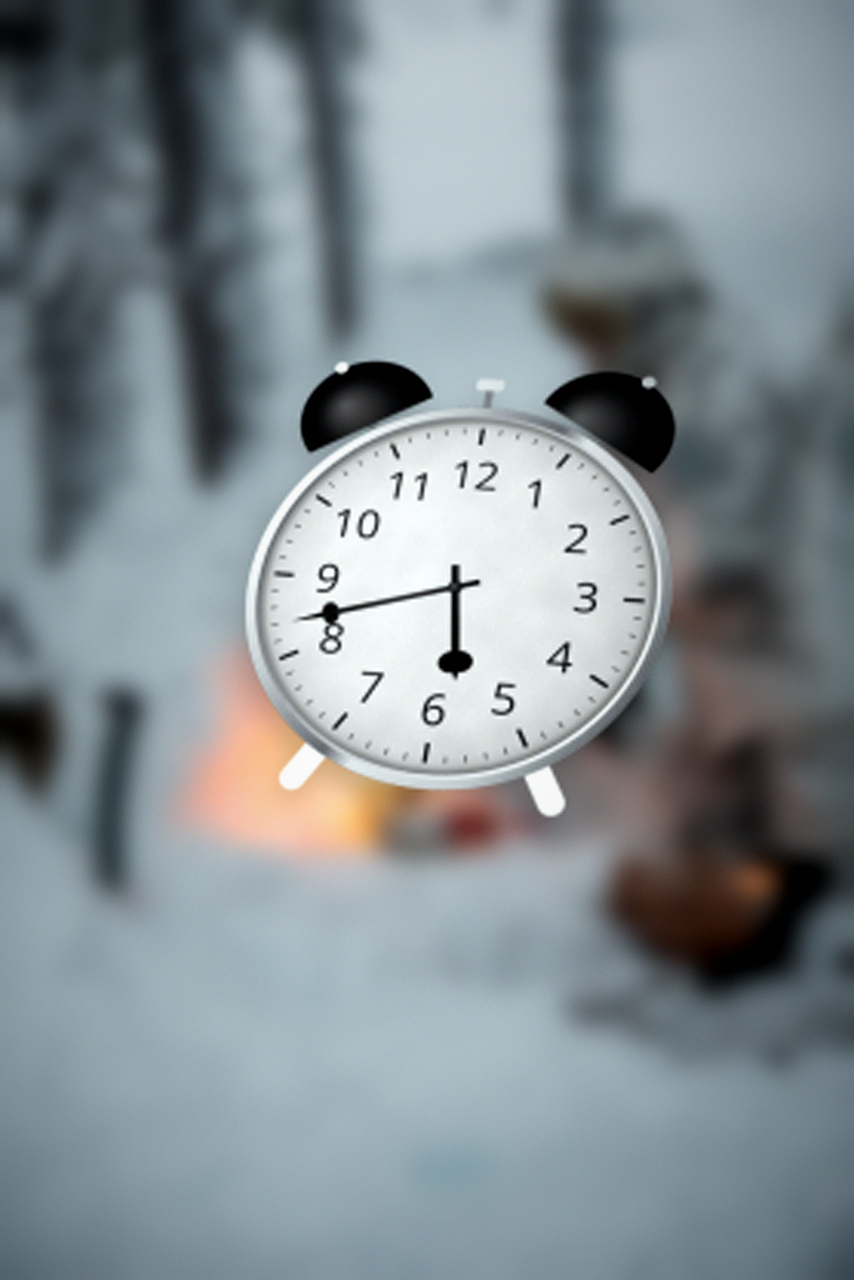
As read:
5,42
